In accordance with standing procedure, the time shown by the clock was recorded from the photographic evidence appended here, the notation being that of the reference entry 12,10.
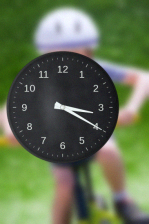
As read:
3,20
